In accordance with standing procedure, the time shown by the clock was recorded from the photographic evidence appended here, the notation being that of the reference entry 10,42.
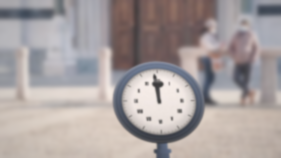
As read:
11,59
